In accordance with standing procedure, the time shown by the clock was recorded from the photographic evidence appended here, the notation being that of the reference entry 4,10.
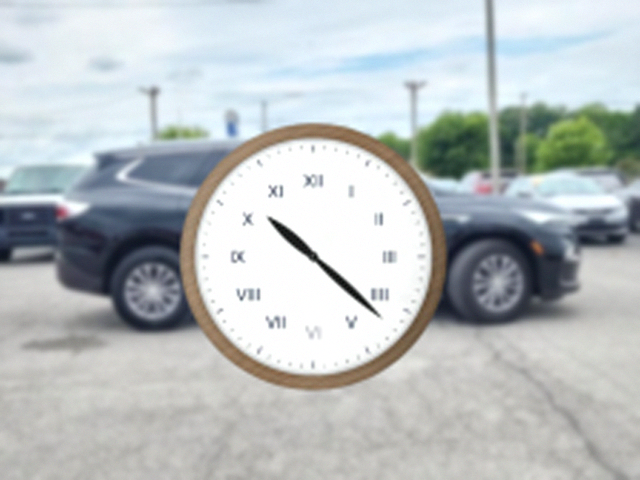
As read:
10,22
